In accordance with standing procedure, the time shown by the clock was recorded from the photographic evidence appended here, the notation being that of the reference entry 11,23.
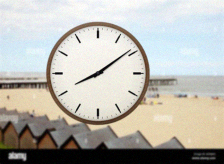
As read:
8,09
